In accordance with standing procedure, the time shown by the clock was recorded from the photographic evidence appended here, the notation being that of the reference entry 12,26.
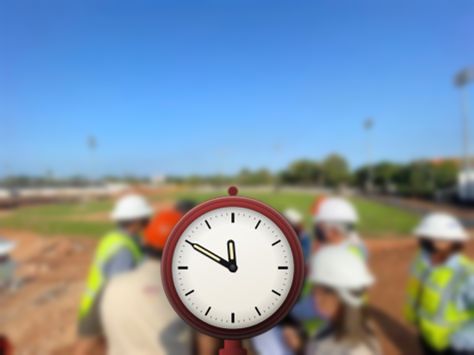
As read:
11,50
